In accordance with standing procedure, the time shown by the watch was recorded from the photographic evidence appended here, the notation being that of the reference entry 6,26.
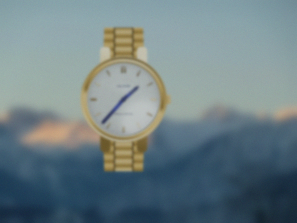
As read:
1,37
